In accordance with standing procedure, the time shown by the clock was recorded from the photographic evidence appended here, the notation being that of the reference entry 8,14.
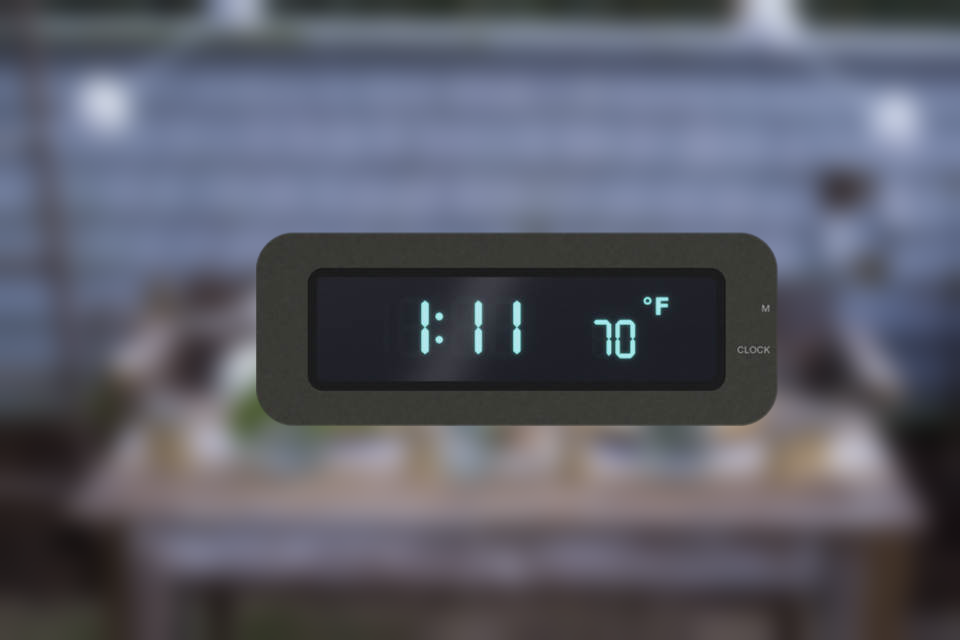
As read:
1,11
